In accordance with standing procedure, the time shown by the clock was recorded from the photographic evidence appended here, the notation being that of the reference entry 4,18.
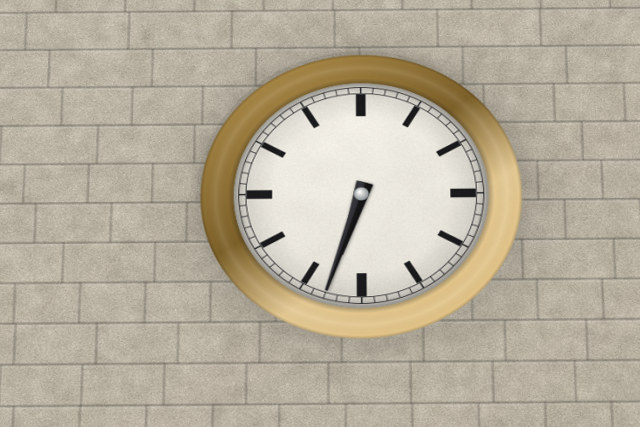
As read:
6,33
